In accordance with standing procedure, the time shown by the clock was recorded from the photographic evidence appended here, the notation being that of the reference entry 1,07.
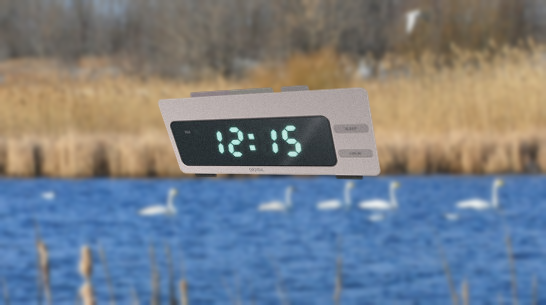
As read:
12,15
